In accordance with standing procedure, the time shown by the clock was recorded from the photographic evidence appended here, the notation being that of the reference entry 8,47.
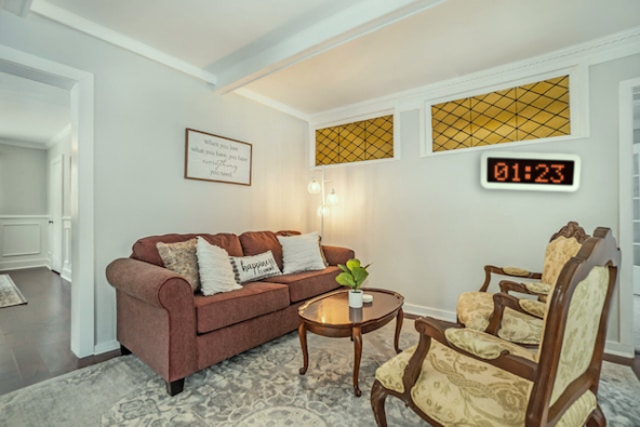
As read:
1,23
